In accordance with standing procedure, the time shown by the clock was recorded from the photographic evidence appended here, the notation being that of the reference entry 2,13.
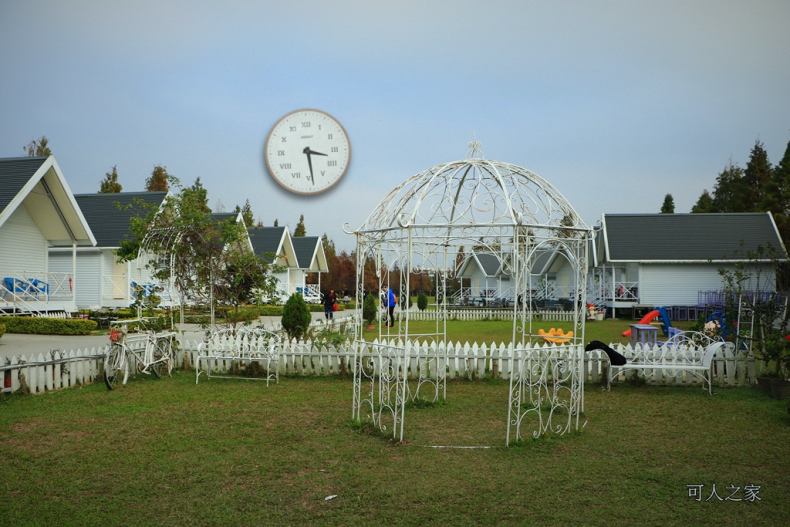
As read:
3,29
